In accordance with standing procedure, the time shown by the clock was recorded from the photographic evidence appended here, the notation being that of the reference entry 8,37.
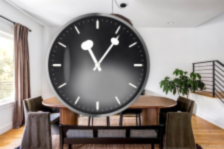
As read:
11,06
